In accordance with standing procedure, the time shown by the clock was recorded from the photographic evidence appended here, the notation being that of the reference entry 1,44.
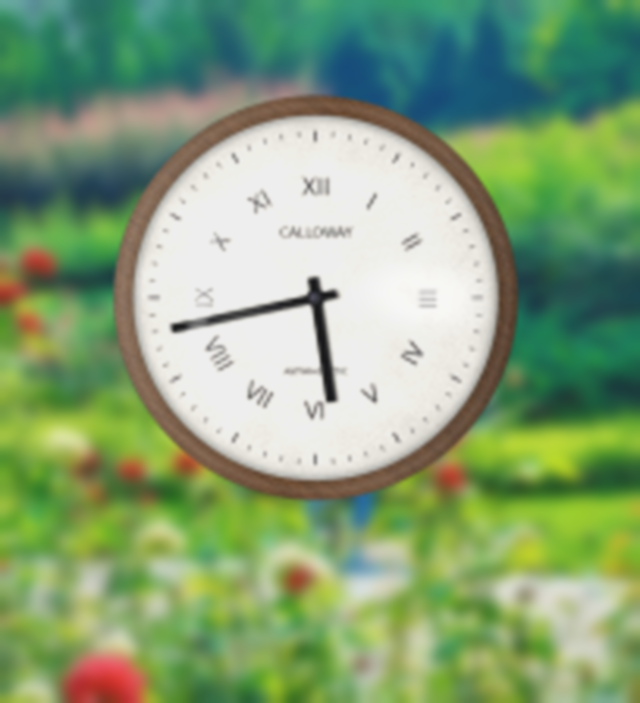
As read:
5,43
